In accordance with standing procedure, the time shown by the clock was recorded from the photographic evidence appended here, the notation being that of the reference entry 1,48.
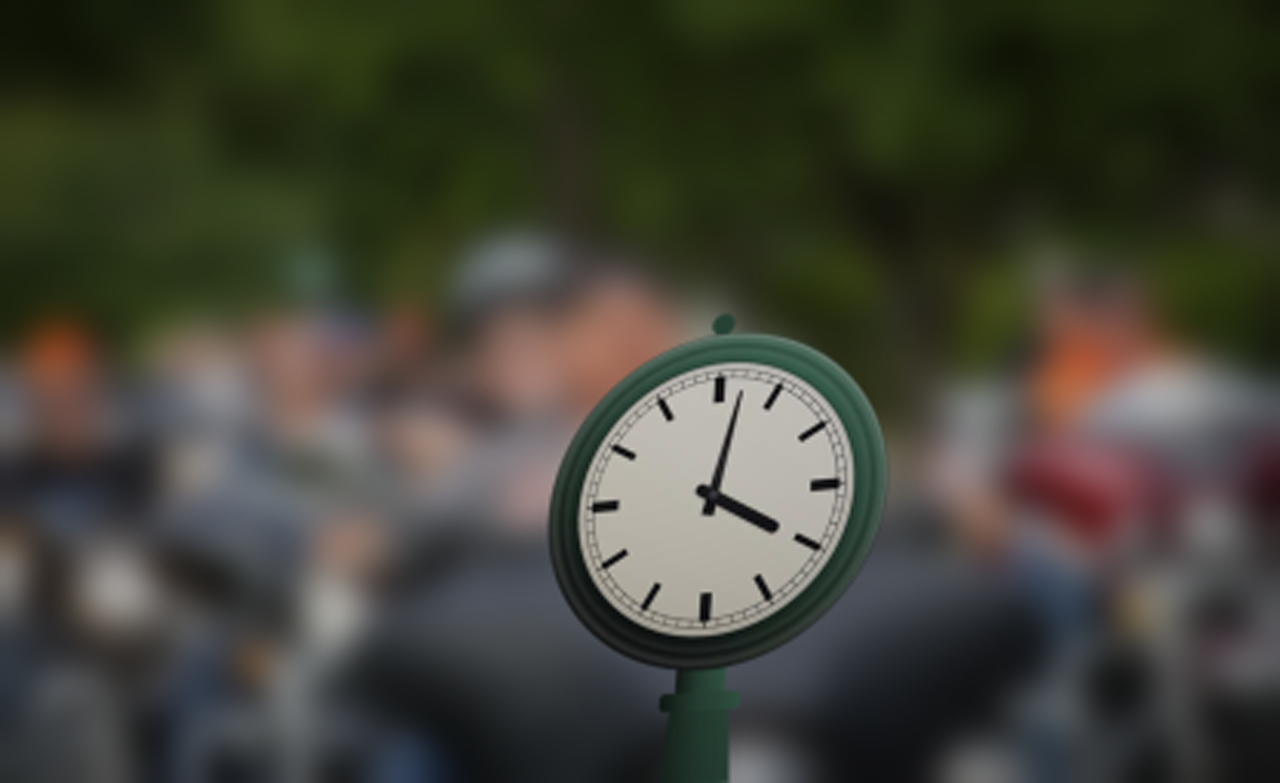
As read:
4,02
